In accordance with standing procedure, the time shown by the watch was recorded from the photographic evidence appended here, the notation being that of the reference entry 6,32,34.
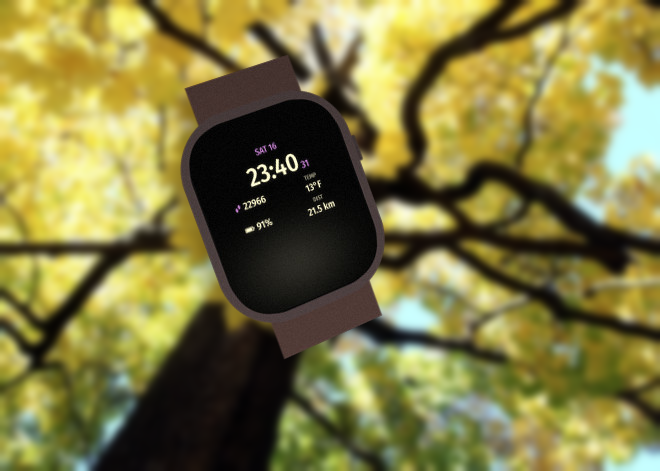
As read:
23,40,31
